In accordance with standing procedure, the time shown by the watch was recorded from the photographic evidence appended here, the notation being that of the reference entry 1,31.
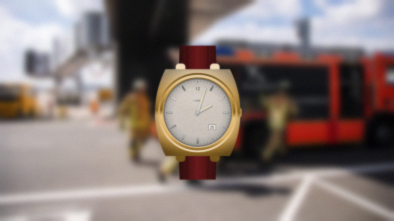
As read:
2,03
